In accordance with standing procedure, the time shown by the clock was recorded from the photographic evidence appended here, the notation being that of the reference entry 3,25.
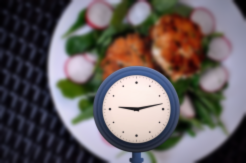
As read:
9,13
